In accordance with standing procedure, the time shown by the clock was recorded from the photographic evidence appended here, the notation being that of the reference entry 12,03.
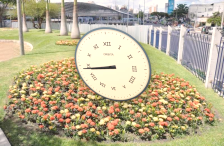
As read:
8,44
